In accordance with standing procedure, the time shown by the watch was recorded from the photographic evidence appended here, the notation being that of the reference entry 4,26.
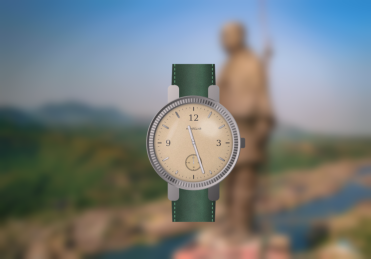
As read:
11,27
